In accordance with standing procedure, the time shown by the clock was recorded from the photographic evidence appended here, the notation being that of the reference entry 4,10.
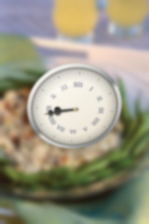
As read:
8,43
